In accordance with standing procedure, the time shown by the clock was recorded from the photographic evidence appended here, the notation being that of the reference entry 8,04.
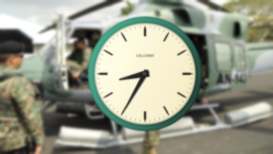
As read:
8,35
